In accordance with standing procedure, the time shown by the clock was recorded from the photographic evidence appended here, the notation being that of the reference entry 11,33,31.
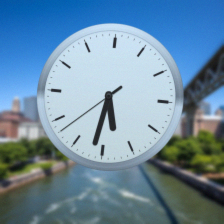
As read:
5,31,38
